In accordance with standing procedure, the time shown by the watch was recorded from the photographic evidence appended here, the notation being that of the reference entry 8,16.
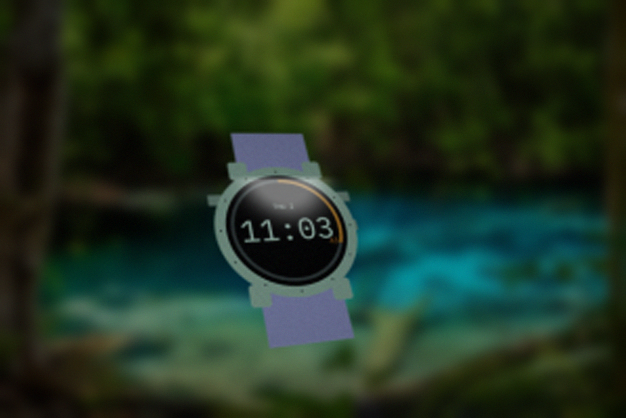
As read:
11,03
